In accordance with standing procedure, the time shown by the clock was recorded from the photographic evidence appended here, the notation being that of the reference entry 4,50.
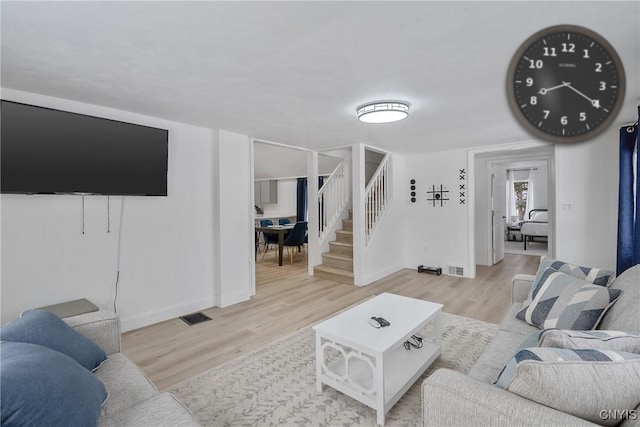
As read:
8,20
